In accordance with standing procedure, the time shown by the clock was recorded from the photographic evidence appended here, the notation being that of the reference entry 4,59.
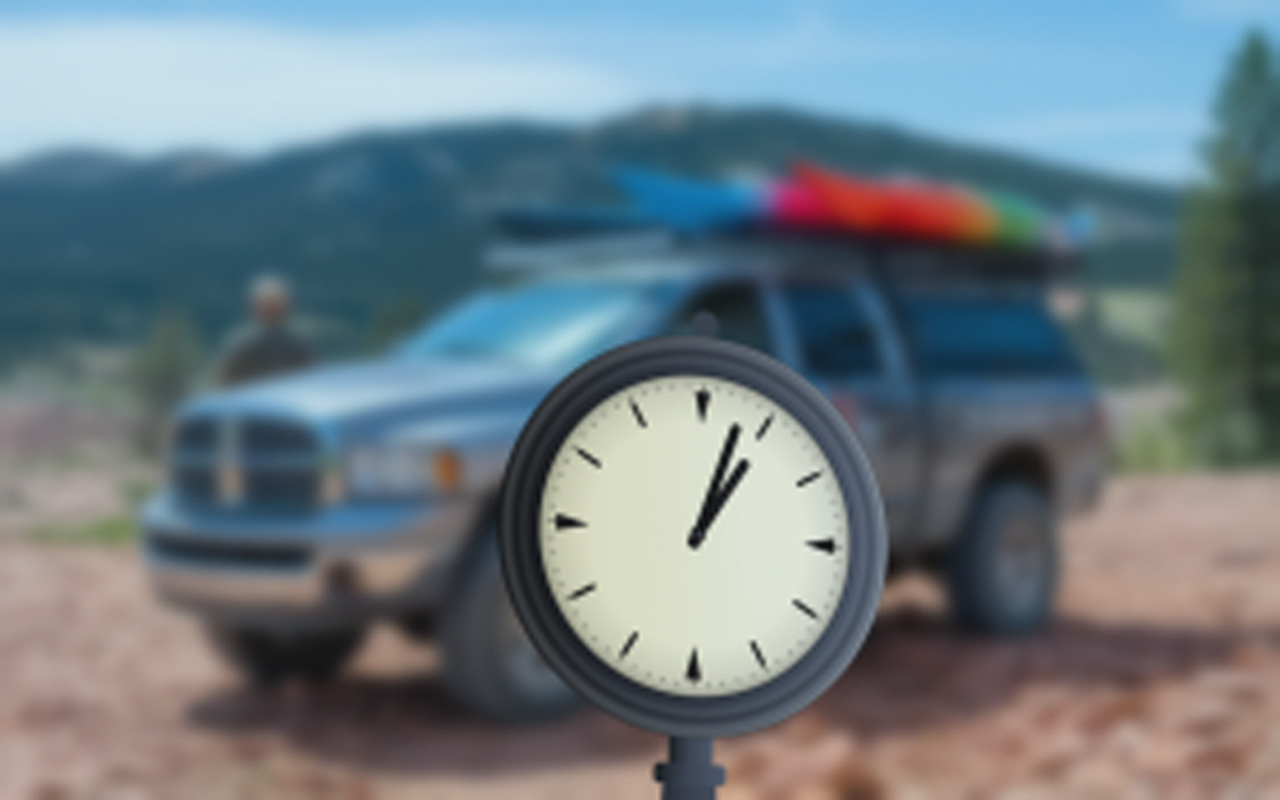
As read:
1,03
